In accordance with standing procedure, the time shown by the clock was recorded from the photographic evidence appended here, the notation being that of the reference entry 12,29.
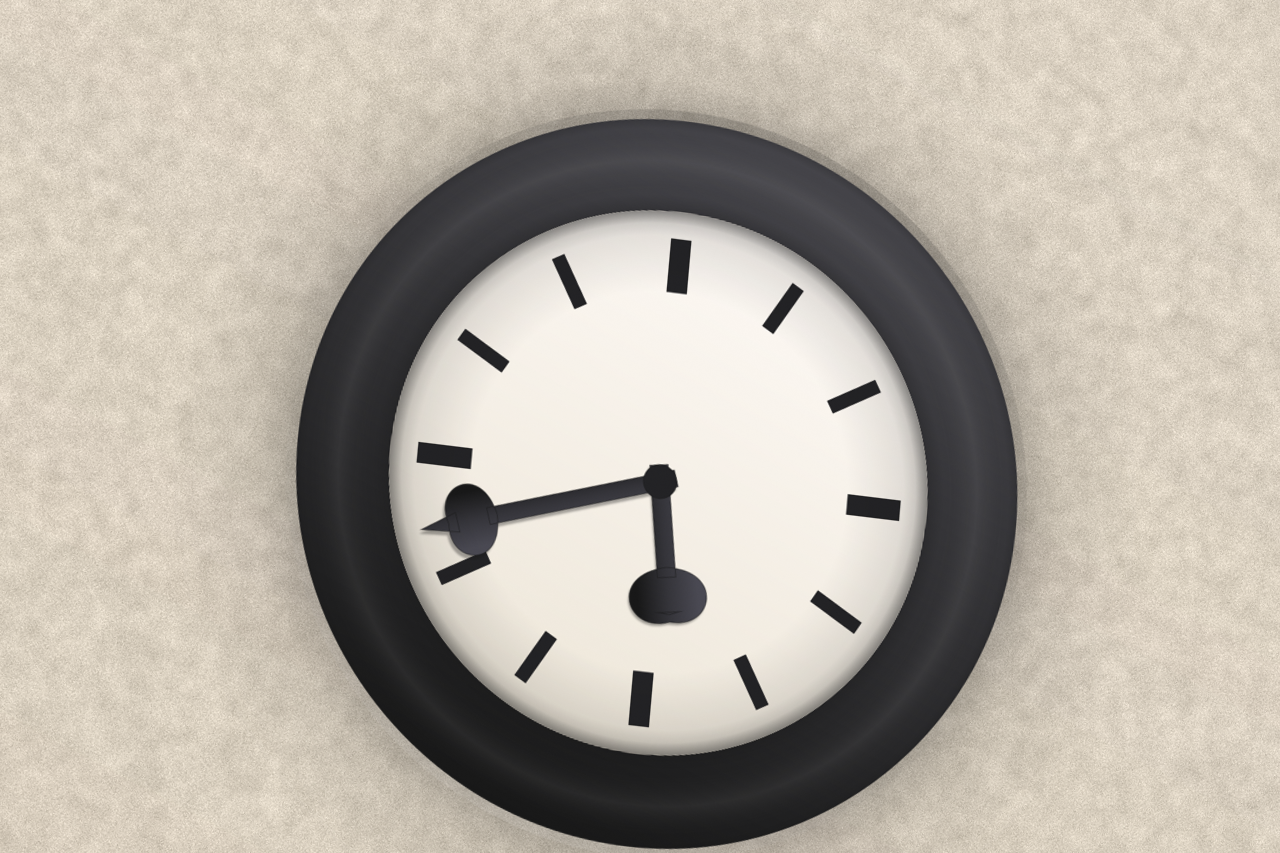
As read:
5,42
